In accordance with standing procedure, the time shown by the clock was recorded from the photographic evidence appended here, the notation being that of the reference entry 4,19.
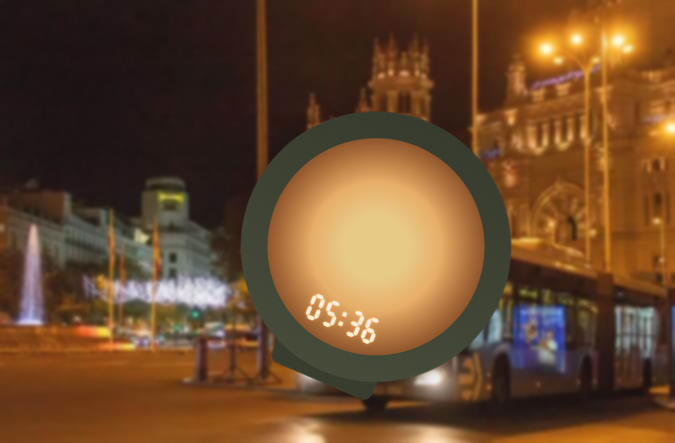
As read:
5,36
